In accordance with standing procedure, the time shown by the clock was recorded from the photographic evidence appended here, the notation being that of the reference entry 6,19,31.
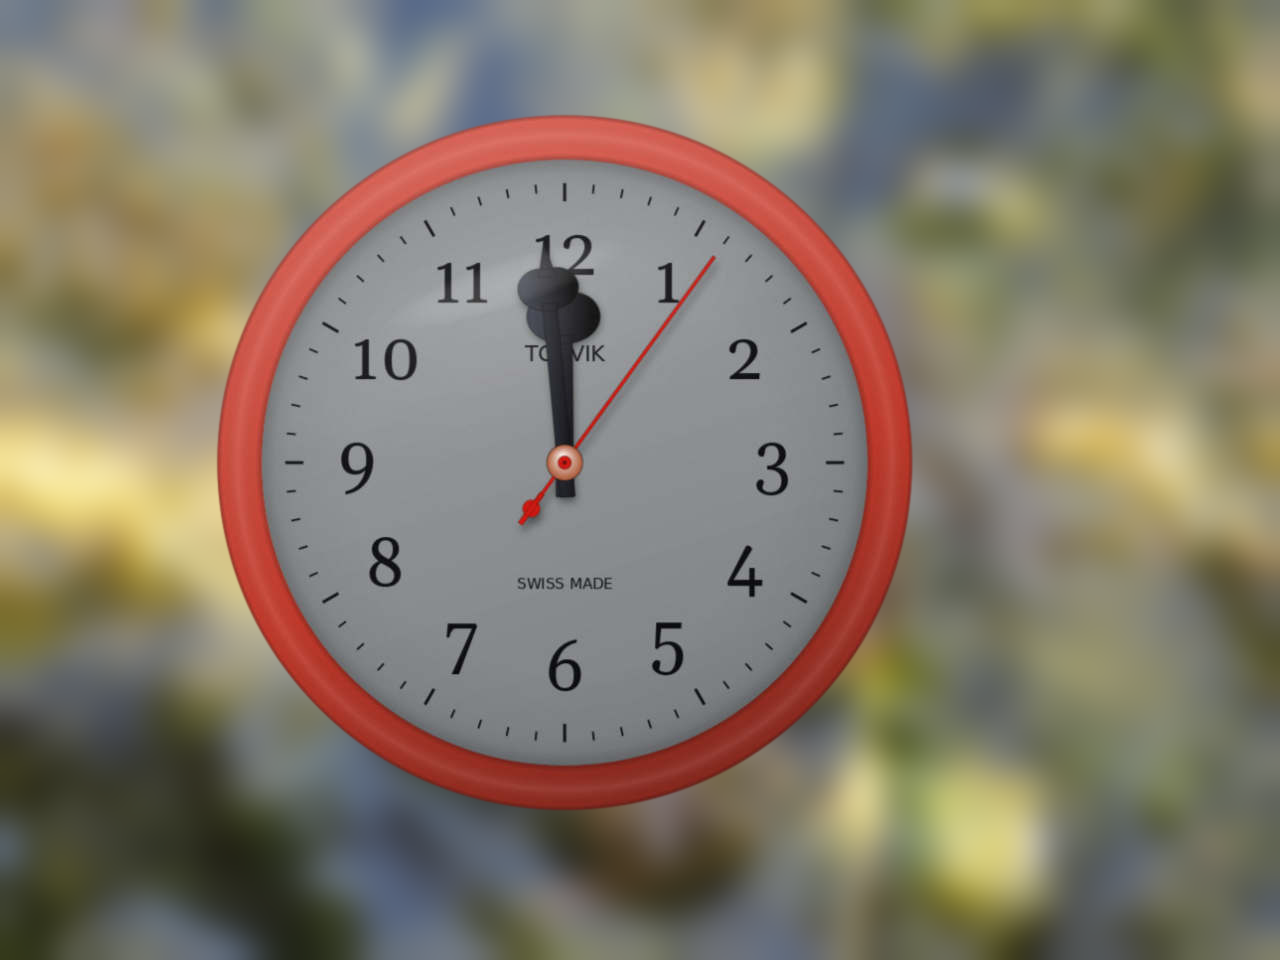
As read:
11,59,06
